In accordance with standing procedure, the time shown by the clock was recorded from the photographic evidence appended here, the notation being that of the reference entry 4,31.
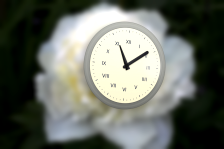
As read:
11,09
